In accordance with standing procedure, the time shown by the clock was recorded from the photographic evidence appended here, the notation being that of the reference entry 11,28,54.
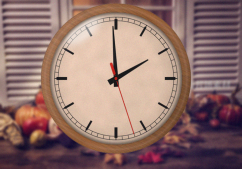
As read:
1,59,27
